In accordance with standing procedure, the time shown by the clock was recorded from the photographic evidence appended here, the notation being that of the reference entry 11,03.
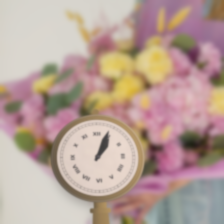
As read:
1,04
